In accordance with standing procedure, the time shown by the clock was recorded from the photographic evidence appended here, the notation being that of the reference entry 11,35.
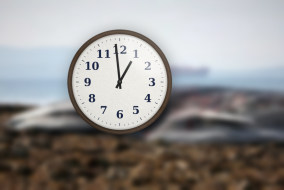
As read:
12,59
